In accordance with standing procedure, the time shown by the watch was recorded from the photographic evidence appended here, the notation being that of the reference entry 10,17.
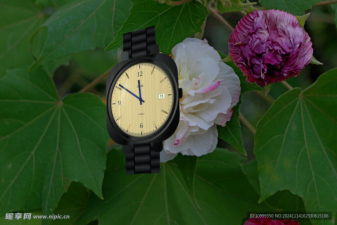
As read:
11,51
